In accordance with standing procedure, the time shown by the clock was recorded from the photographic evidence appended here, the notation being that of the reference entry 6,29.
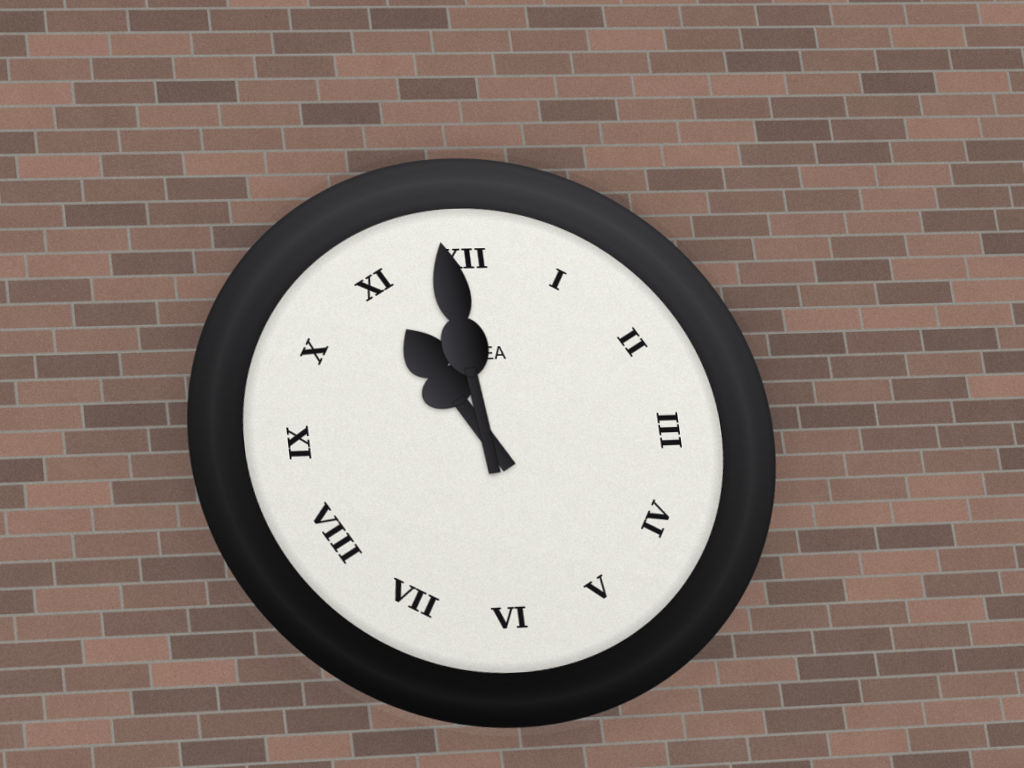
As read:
10,59
